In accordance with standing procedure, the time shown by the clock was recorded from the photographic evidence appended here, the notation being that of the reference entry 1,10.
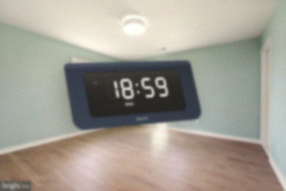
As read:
18,59
